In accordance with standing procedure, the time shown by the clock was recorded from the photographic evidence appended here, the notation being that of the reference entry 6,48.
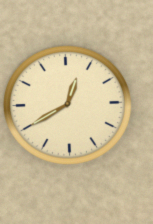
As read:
12,40
